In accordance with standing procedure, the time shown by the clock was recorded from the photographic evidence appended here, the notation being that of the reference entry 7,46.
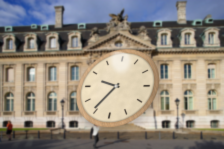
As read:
9,36
